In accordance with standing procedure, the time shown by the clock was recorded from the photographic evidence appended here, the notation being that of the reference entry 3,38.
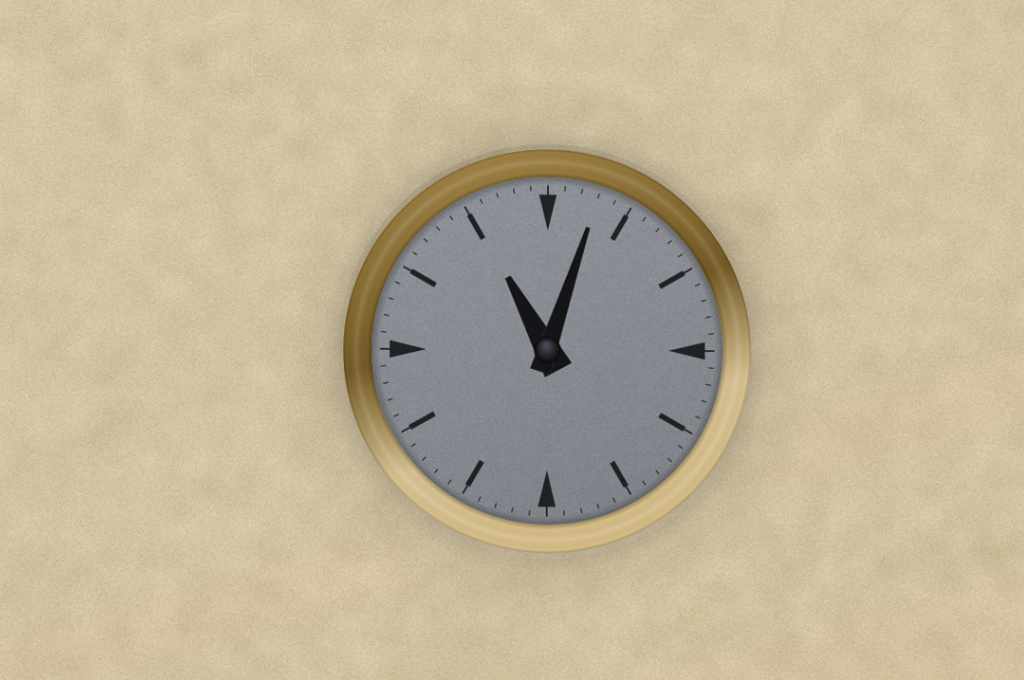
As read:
11,03
